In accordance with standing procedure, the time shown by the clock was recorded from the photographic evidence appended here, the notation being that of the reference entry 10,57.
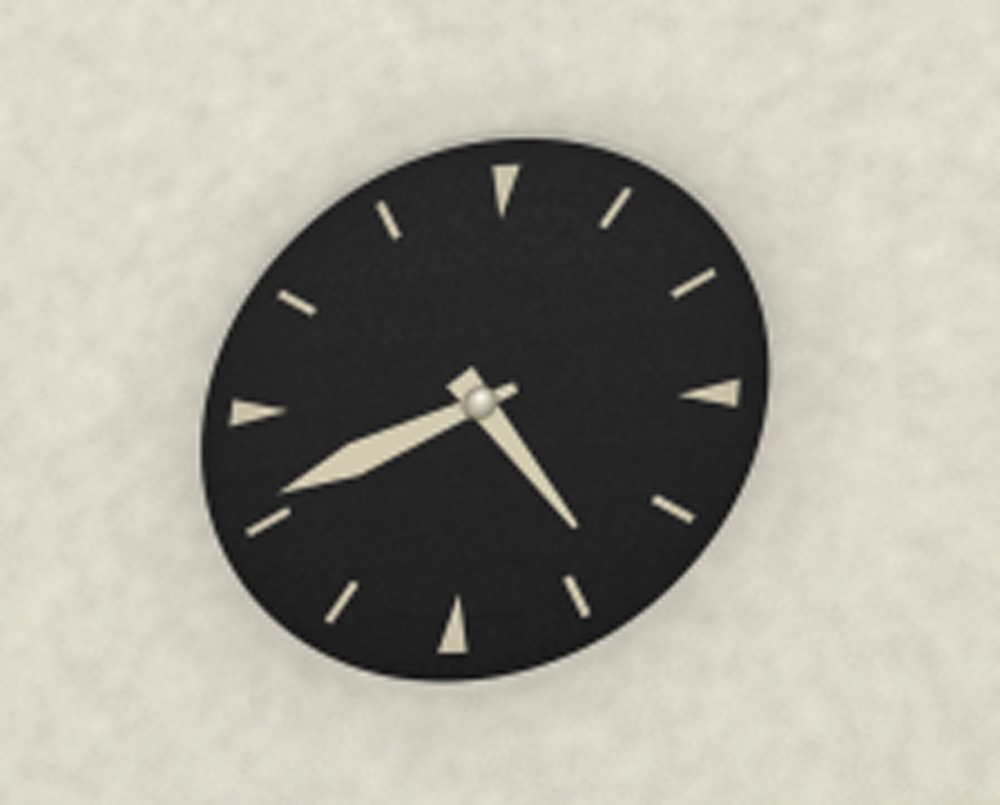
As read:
4,41
